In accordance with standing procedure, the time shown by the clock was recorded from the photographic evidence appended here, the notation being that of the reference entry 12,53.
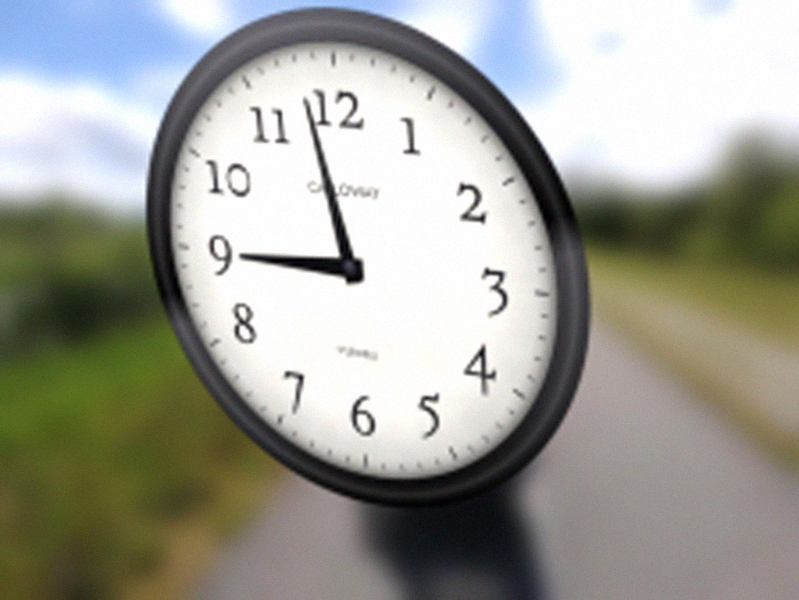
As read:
8,58
